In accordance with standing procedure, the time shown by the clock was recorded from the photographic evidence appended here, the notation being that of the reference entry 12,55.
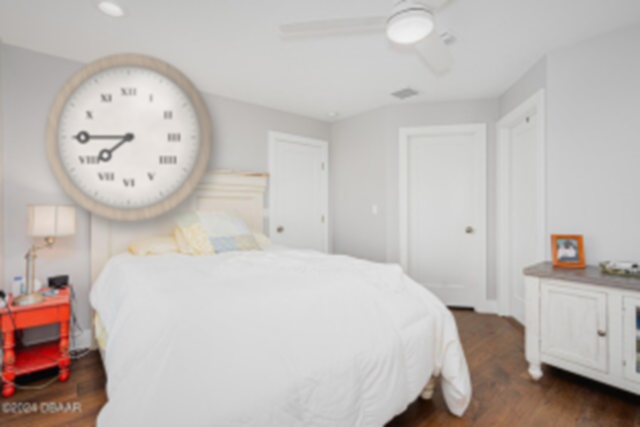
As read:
7,45
